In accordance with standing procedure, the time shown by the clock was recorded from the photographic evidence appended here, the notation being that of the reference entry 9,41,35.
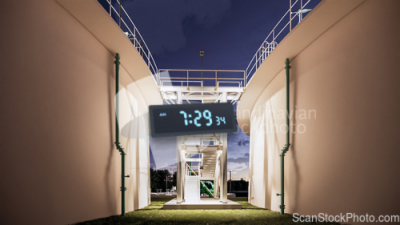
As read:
7,29,34
